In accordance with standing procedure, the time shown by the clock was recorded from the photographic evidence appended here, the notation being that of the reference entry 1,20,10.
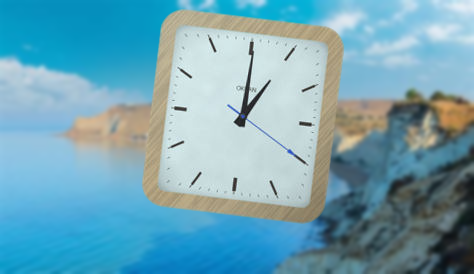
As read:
1,00,20
